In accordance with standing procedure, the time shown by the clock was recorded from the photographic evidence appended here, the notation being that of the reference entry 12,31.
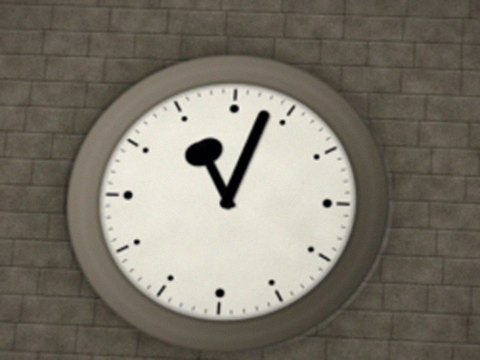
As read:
11,03
